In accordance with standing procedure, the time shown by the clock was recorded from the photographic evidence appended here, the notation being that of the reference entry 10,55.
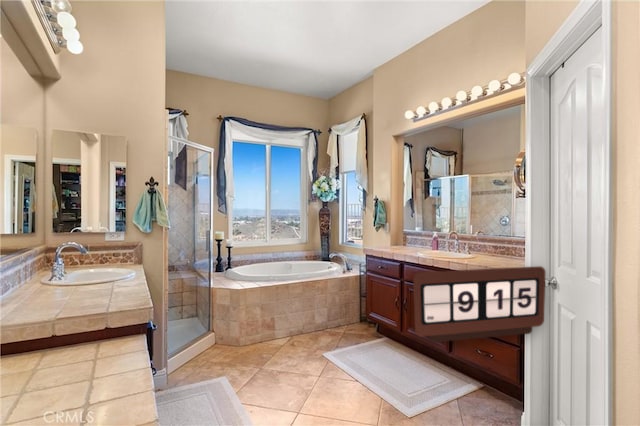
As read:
9,15
